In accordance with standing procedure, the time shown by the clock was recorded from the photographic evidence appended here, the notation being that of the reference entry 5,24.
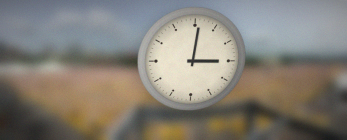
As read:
3,01
